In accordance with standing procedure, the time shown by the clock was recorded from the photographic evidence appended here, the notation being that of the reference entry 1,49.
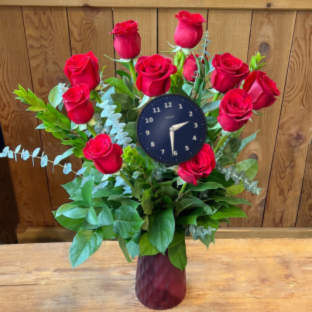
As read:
2,31
